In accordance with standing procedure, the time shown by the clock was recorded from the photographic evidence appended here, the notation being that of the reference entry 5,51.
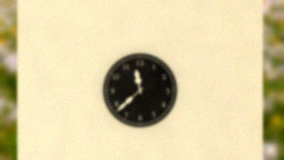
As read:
11,38
